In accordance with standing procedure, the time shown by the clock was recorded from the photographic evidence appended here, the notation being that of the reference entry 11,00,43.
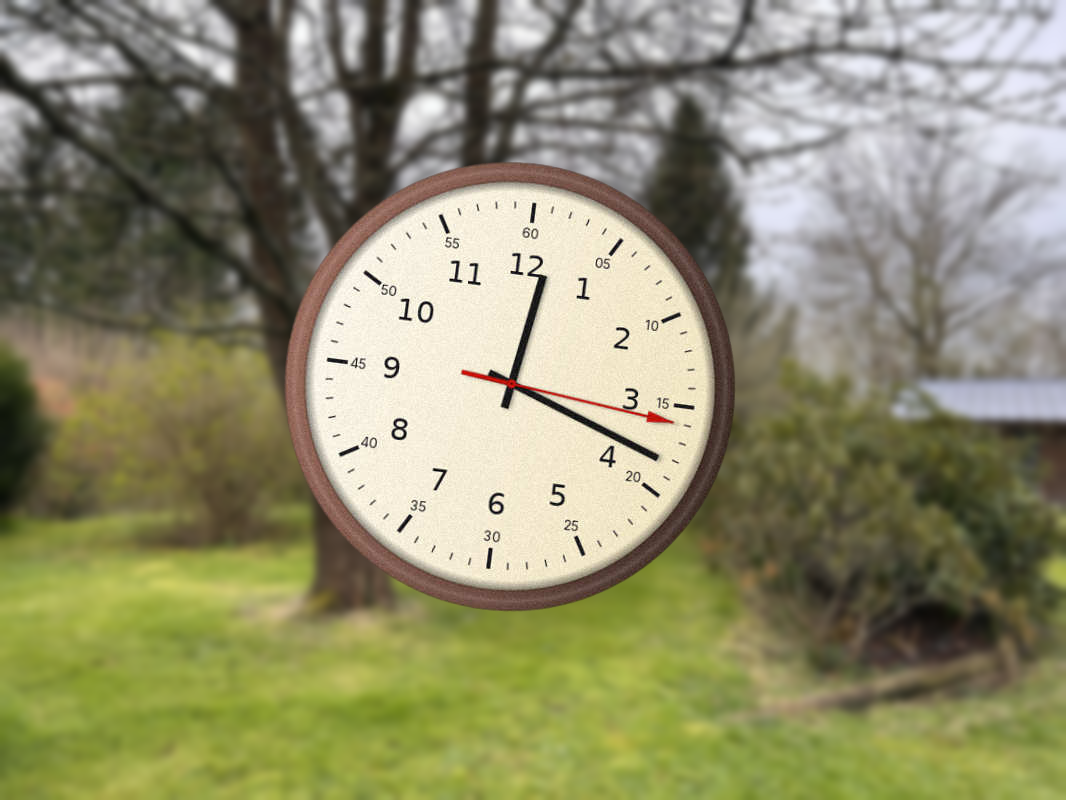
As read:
12,18,16
